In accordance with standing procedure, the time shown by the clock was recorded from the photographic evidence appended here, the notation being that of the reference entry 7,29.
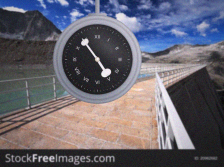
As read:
4,54
